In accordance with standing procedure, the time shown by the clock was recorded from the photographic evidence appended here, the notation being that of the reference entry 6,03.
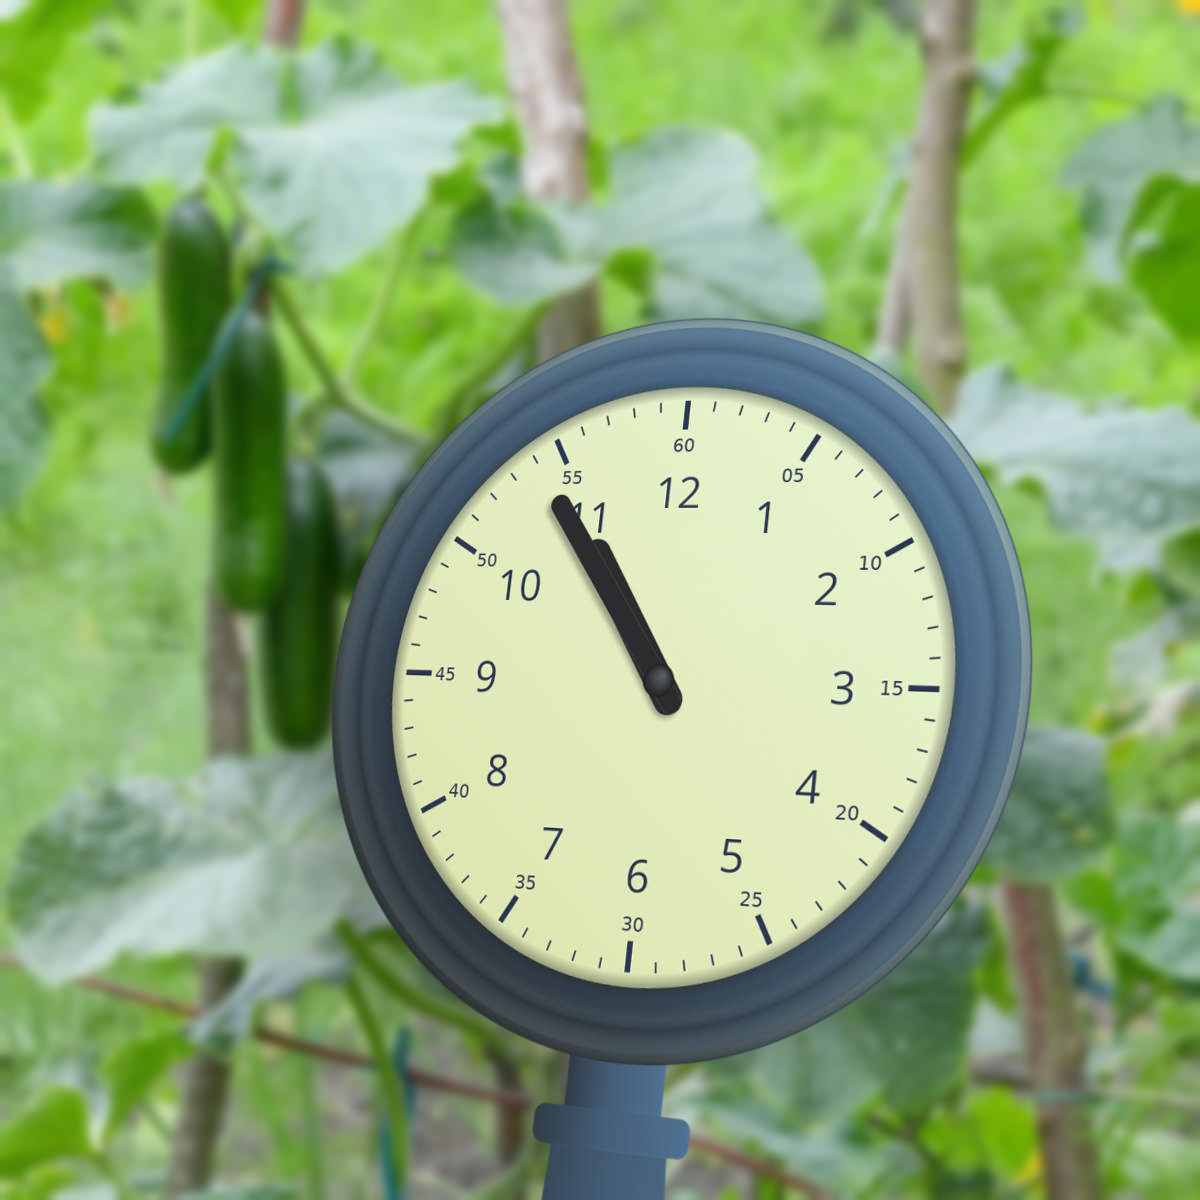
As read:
10,54
